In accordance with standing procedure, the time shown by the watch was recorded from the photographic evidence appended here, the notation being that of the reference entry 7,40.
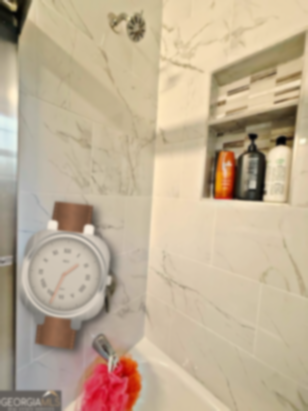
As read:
1,33
